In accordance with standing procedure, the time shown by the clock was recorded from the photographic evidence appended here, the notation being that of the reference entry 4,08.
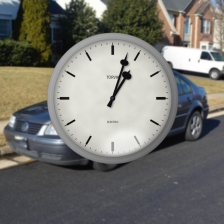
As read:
1,03
